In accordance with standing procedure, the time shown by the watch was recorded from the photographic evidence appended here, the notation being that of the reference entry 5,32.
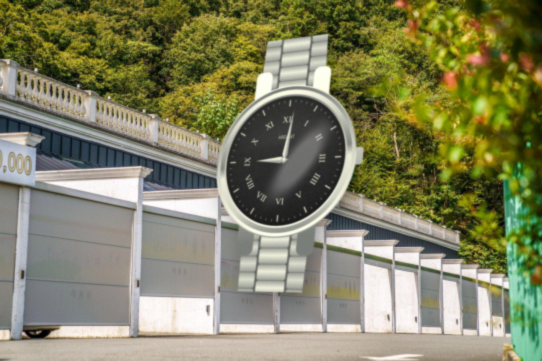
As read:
9,01
